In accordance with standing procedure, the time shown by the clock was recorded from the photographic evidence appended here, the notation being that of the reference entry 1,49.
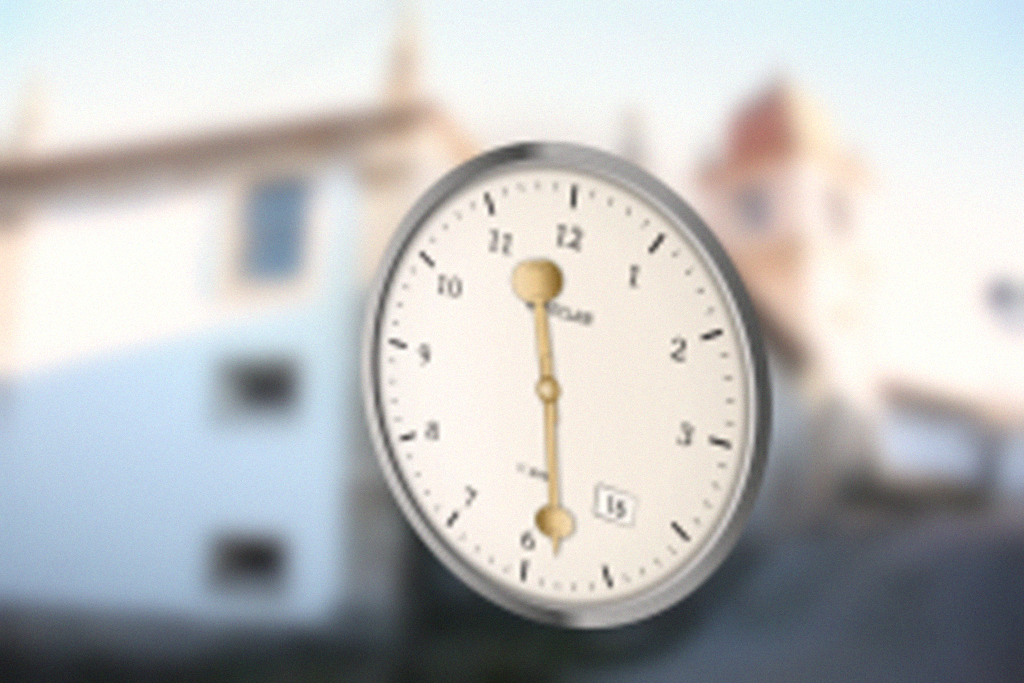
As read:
11,28
